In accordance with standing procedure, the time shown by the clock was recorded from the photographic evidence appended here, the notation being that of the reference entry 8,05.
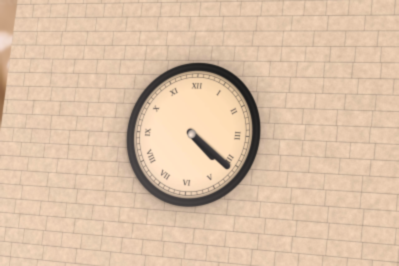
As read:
4,21
